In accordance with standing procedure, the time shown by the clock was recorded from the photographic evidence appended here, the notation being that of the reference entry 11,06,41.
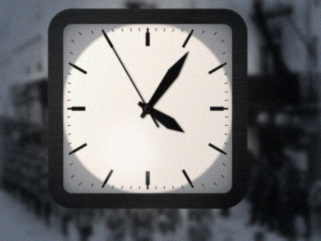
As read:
4,05,55
